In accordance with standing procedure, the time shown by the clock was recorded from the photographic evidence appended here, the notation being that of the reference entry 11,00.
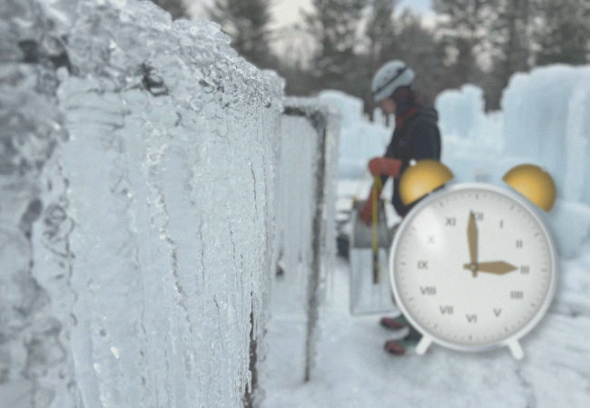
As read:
2,59
